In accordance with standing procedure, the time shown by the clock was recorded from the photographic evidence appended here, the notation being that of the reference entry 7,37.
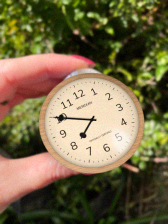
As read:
7,50
